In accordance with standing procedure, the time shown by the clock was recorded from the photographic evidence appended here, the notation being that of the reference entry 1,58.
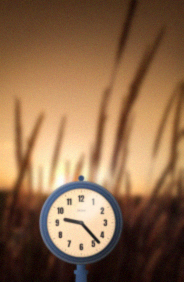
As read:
9,23
